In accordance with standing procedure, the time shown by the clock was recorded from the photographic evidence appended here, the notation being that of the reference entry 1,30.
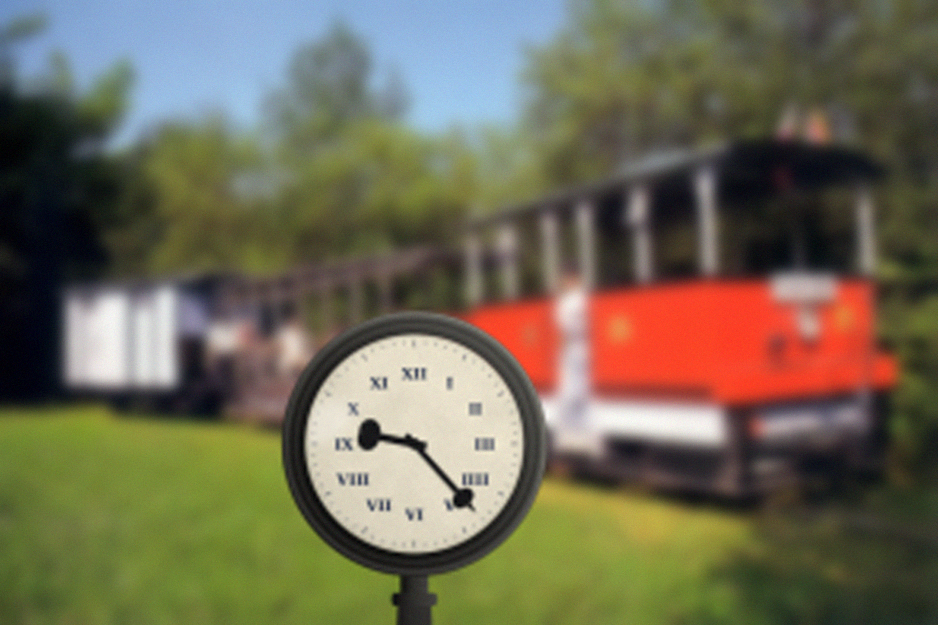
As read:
9,23
